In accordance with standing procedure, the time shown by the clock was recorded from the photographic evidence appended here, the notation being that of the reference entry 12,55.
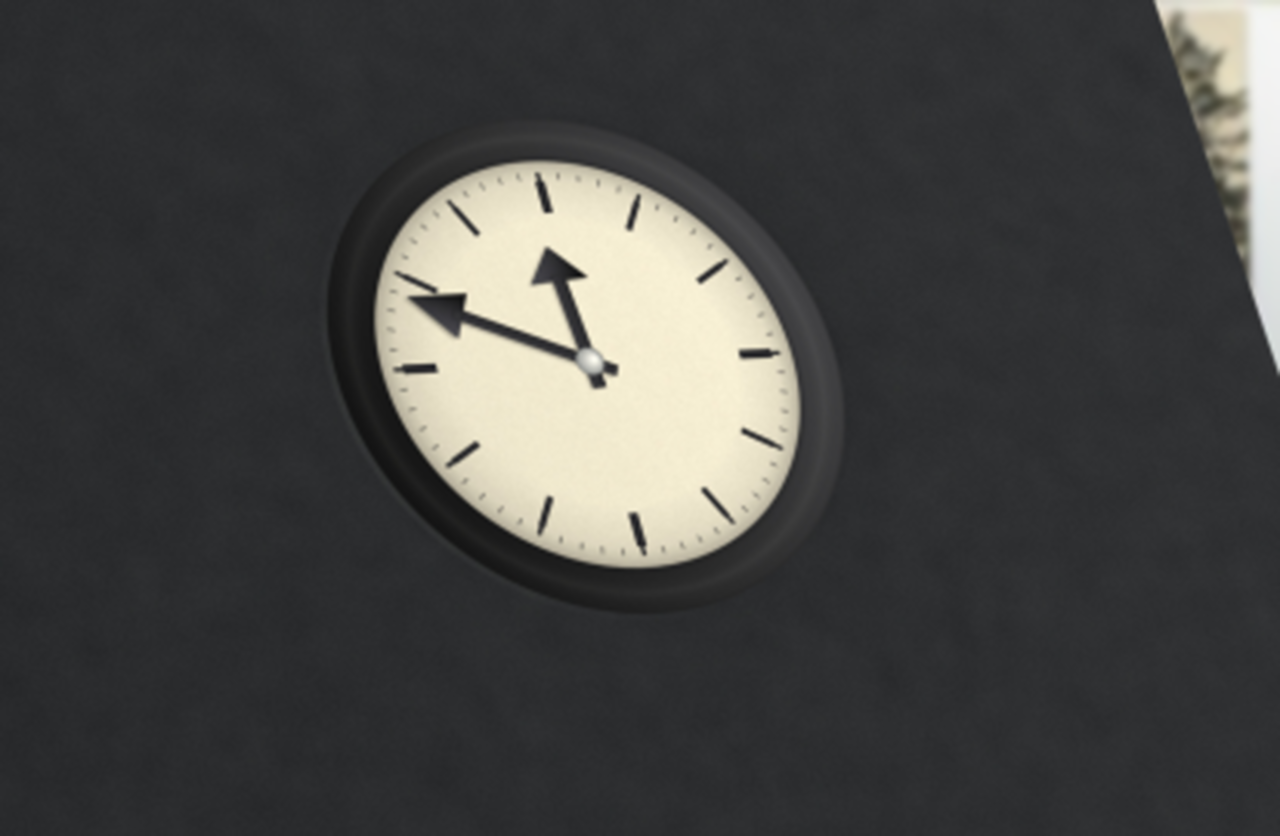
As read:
11,49
